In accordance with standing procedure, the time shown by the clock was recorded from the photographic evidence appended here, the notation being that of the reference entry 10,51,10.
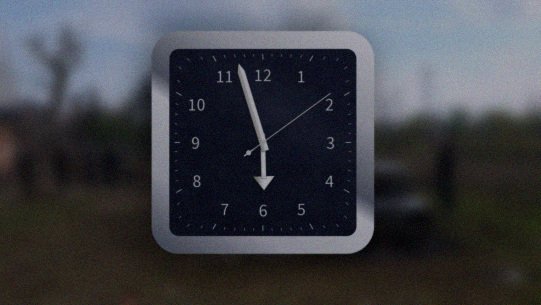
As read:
5,57,09
